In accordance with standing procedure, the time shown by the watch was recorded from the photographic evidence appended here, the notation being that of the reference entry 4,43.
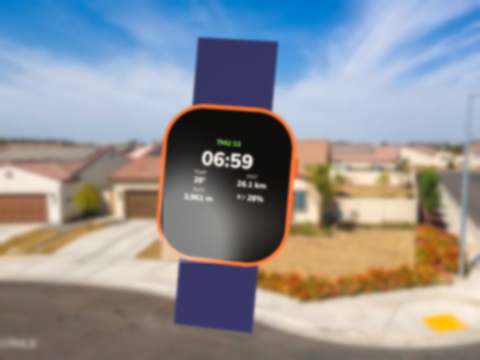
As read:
6,59
